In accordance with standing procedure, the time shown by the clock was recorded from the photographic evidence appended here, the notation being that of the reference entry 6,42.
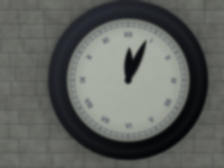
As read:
12,04
